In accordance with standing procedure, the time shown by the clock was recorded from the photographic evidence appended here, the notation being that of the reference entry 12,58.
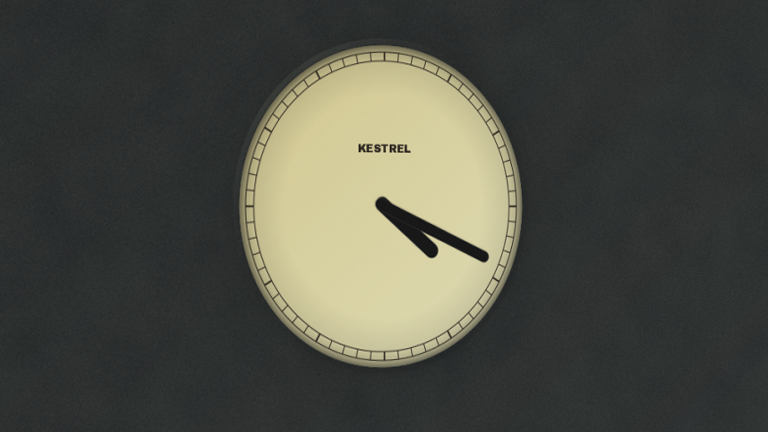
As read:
4,19
